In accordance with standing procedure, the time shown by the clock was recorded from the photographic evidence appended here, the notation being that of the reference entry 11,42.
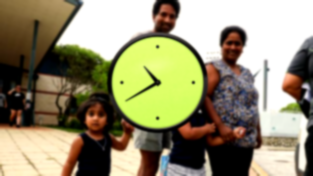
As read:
10,40
